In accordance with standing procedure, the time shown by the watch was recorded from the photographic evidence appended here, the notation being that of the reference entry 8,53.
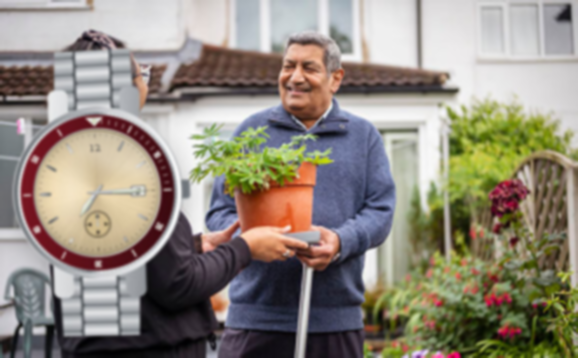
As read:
7,15
